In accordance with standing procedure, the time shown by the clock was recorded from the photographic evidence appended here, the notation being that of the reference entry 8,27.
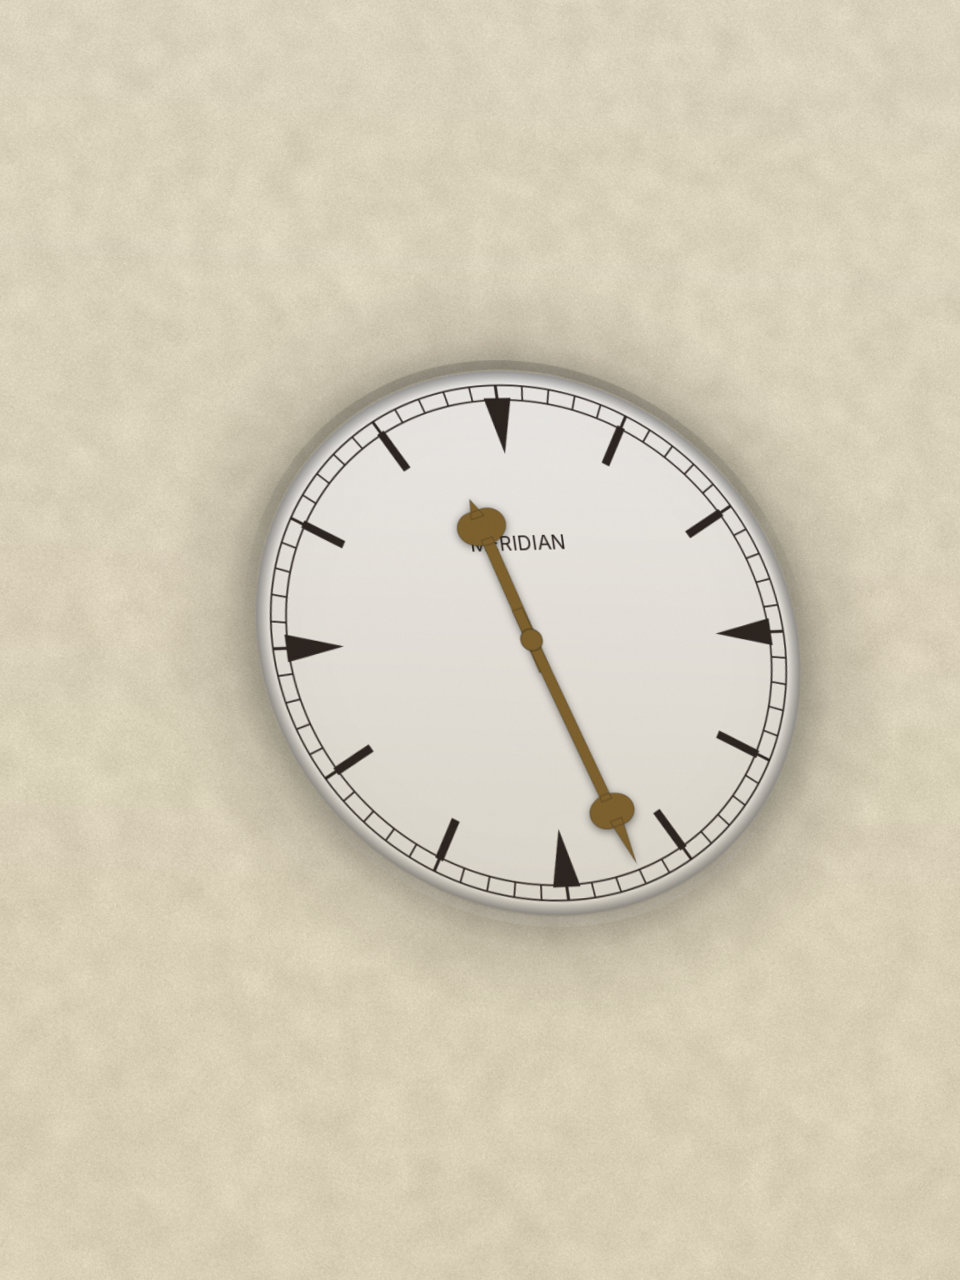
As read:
11,27
